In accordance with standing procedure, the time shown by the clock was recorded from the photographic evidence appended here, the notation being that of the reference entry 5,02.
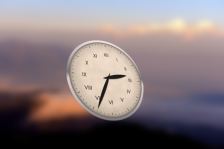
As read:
2,34
